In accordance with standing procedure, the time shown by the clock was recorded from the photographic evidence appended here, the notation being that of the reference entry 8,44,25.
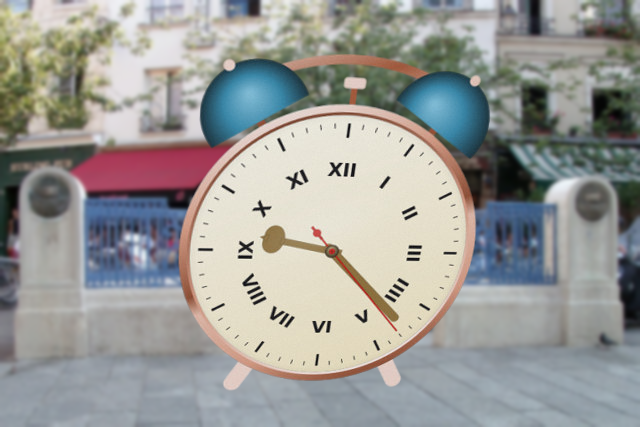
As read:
9,22,23
